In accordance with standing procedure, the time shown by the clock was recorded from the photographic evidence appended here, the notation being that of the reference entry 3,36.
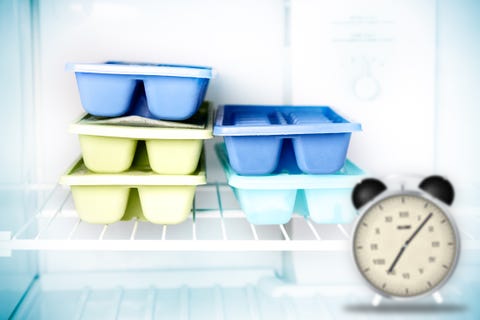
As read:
7,07
